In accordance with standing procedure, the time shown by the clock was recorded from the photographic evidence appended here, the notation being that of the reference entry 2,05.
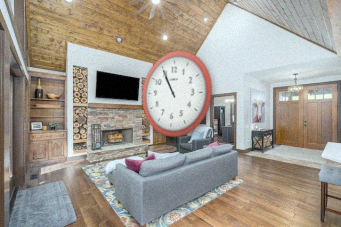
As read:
10,55
